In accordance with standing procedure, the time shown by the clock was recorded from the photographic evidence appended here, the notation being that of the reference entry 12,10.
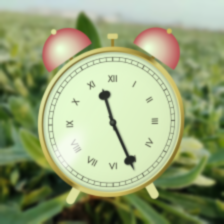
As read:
11,26
